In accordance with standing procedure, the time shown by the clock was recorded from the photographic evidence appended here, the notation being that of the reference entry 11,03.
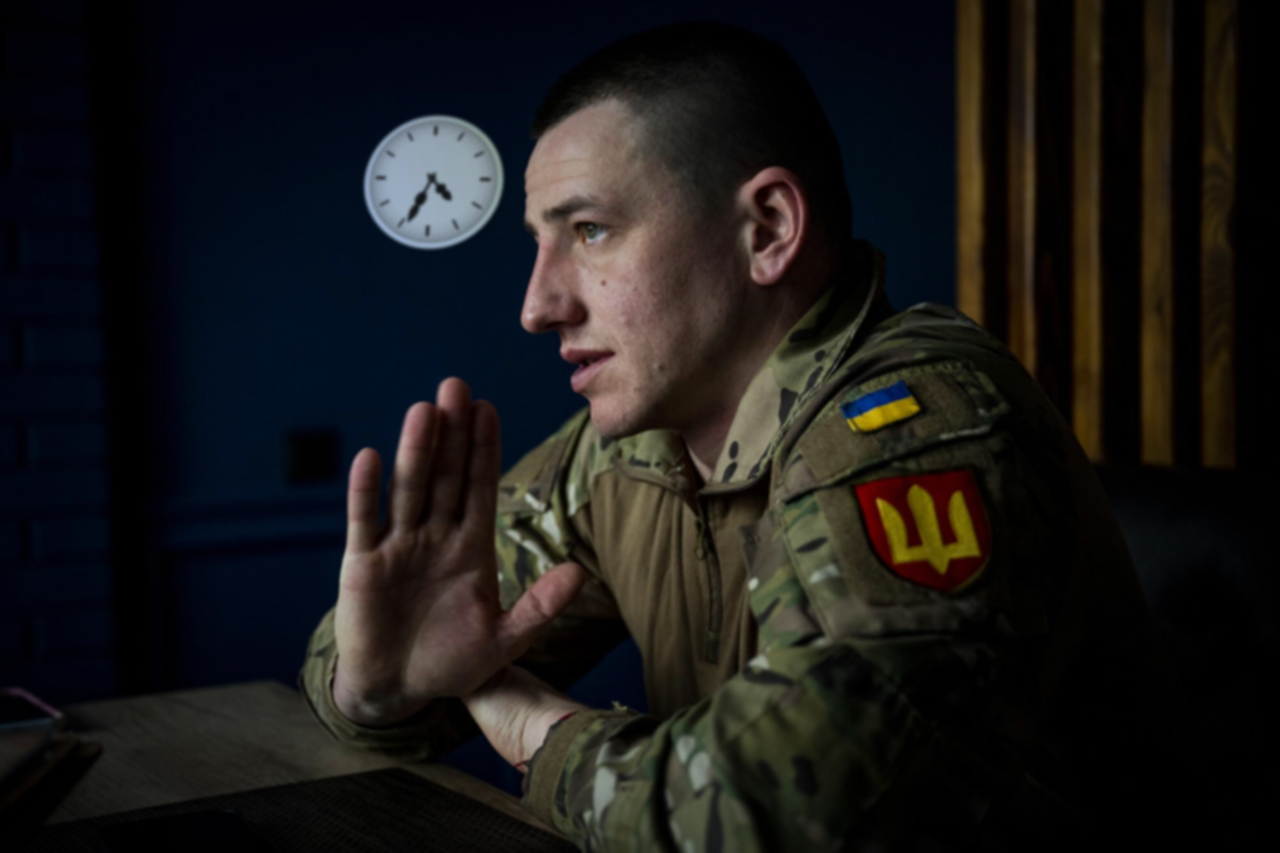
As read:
4,34
